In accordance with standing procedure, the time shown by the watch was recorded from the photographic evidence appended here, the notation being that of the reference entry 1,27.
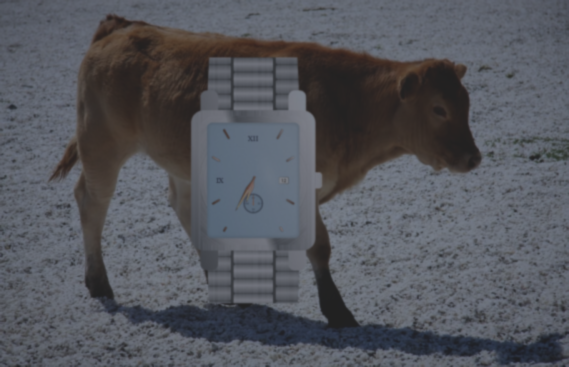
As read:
6,35
